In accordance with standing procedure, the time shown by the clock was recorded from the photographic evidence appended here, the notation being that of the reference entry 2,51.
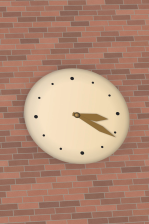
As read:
3,21
